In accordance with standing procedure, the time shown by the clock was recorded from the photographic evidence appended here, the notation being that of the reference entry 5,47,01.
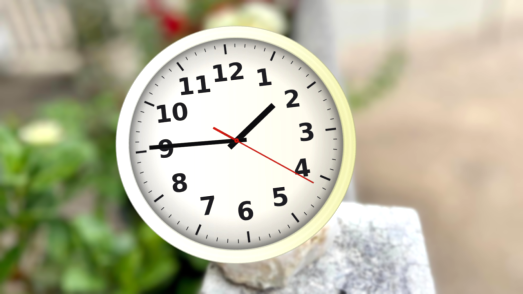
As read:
1,45,21
